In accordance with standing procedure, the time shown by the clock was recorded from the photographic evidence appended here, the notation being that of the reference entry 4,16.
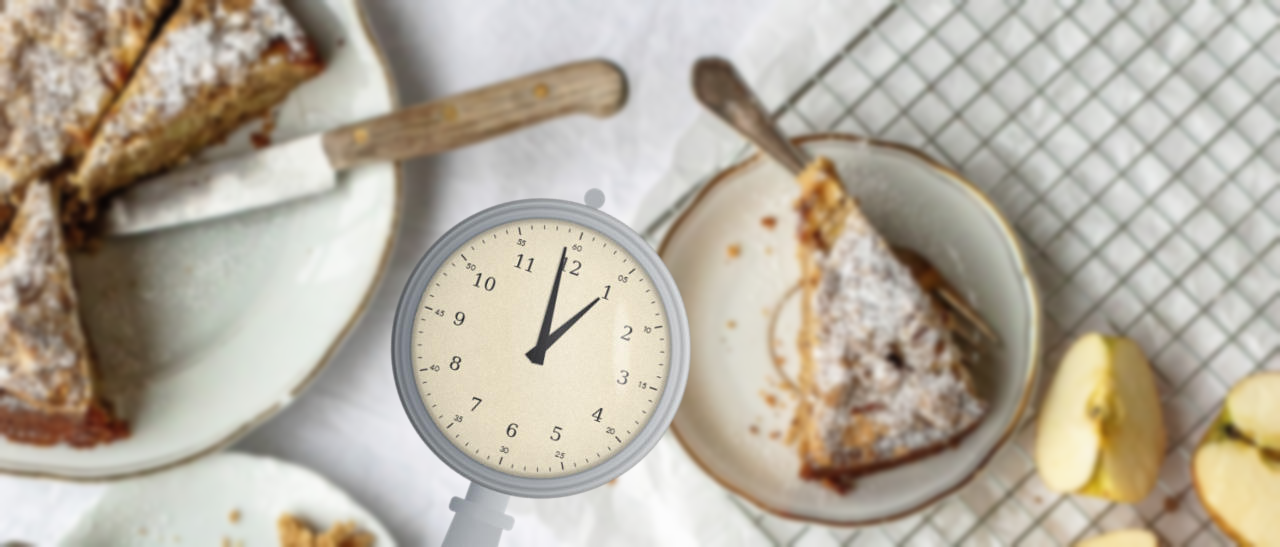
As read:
12,59
